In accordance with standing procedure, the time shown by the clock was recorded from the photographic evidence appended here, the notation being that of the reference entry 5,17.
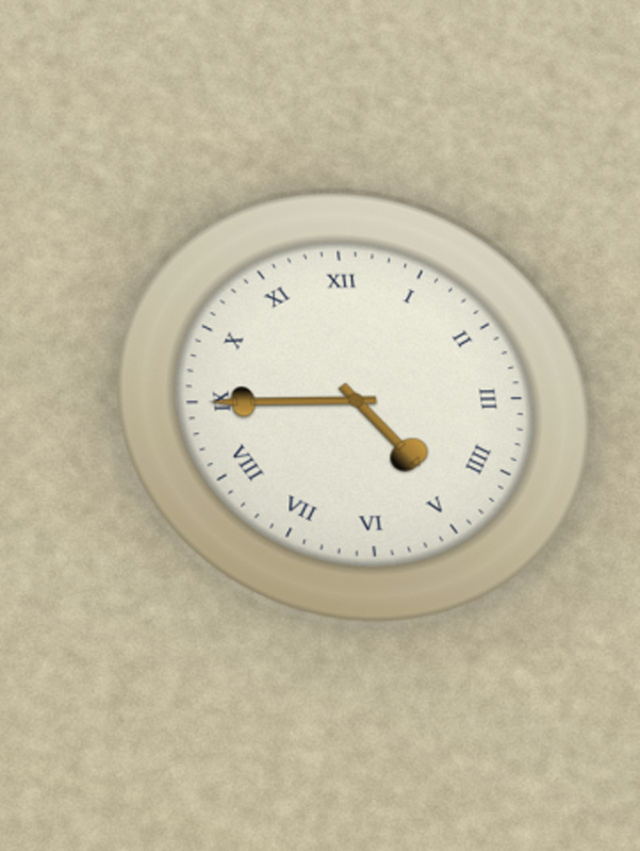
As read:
4,45
